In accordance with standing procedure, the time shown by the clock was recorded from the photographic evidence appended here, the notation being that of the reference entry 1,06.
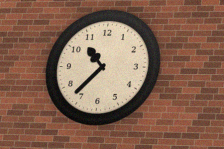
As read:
10,37
